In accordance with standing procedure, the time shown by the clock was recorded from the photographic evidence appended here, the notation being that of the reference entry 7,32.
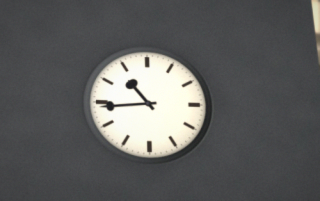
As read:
10,44
